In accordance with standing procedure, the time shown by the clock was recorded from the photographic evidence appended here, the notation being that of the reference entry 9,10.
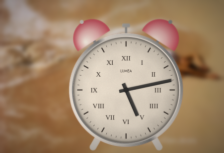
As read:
5,13
